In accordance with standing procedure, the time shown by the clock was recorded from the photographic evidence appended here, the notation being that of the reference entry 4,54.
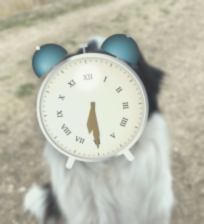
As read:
6,30
